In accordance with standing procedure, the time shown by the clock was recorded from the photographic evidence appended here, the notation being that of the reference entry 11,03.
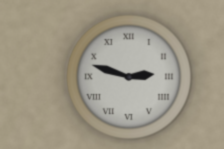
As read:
2,48
